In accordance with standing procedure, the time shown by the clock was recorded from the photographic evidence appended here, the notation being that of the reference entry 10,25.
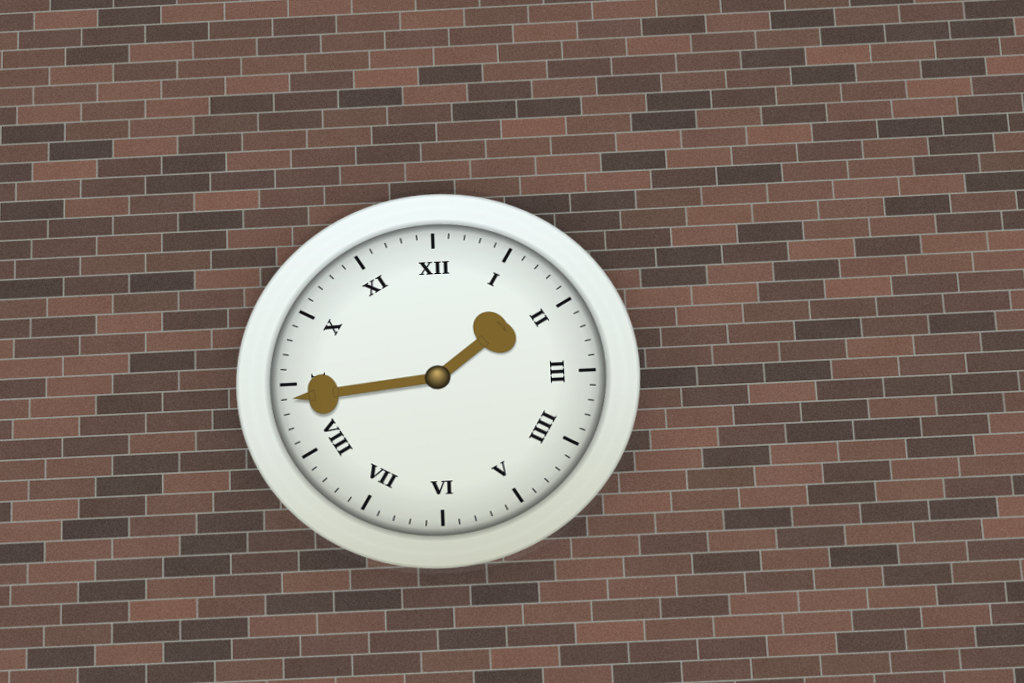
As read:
1,44
